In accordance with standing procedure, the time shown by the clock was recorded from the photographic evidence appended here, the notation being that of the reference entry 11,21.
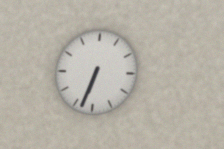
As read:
6,33
